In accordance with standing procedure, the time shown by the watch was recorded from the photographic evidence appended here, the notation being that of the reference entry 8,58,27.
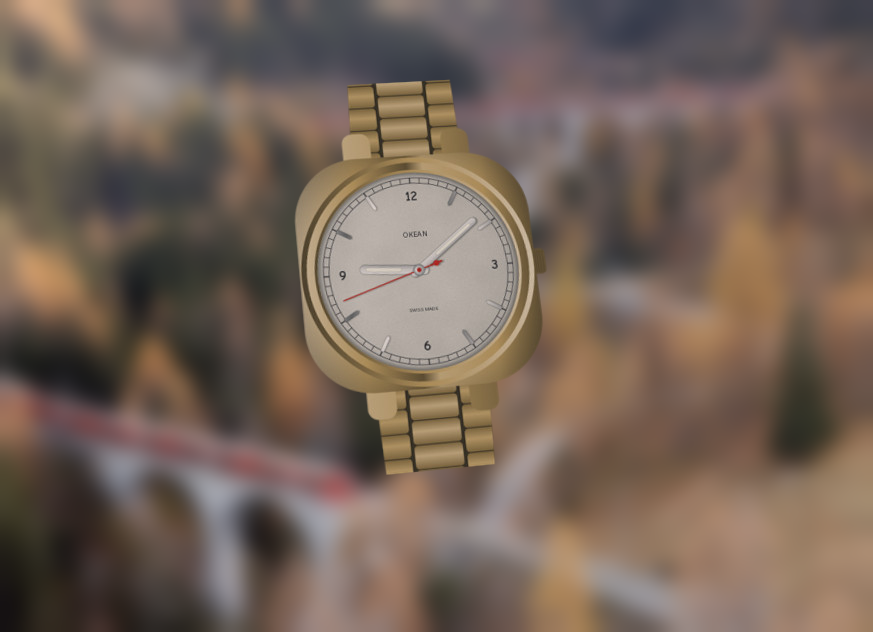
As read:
9,08,42
